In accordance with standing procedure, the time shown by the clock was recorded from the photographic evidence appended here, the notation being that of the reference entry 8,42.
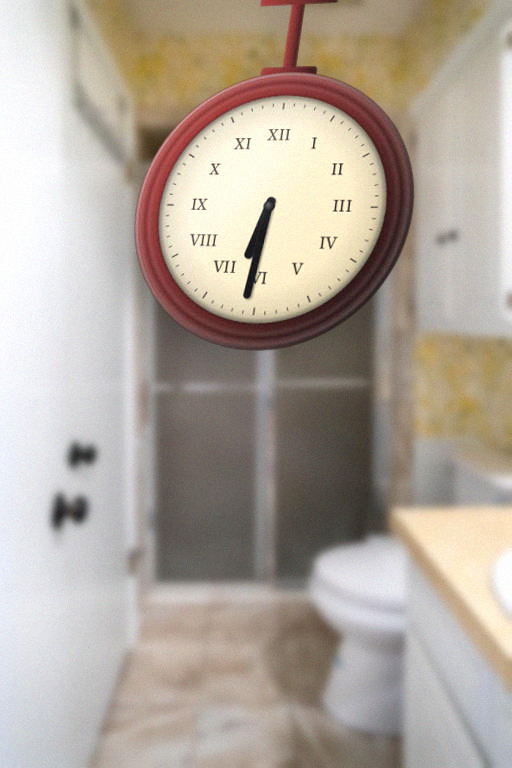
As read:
6,31
